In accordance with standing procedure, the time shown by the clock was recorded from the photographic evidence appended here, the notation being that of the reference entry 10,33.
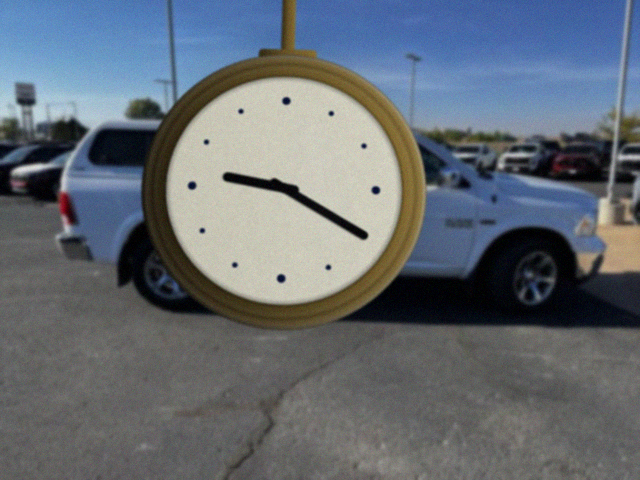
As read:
9,20
